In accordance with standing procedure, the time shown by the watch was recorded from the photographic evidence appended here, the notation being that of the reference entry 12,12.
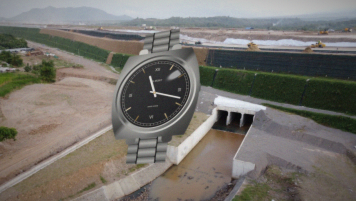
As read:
11,18
